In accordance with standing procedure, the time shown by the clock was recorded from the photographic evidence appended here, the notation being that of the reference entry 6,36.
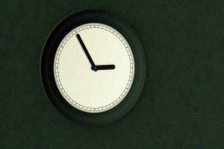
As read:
2,55
